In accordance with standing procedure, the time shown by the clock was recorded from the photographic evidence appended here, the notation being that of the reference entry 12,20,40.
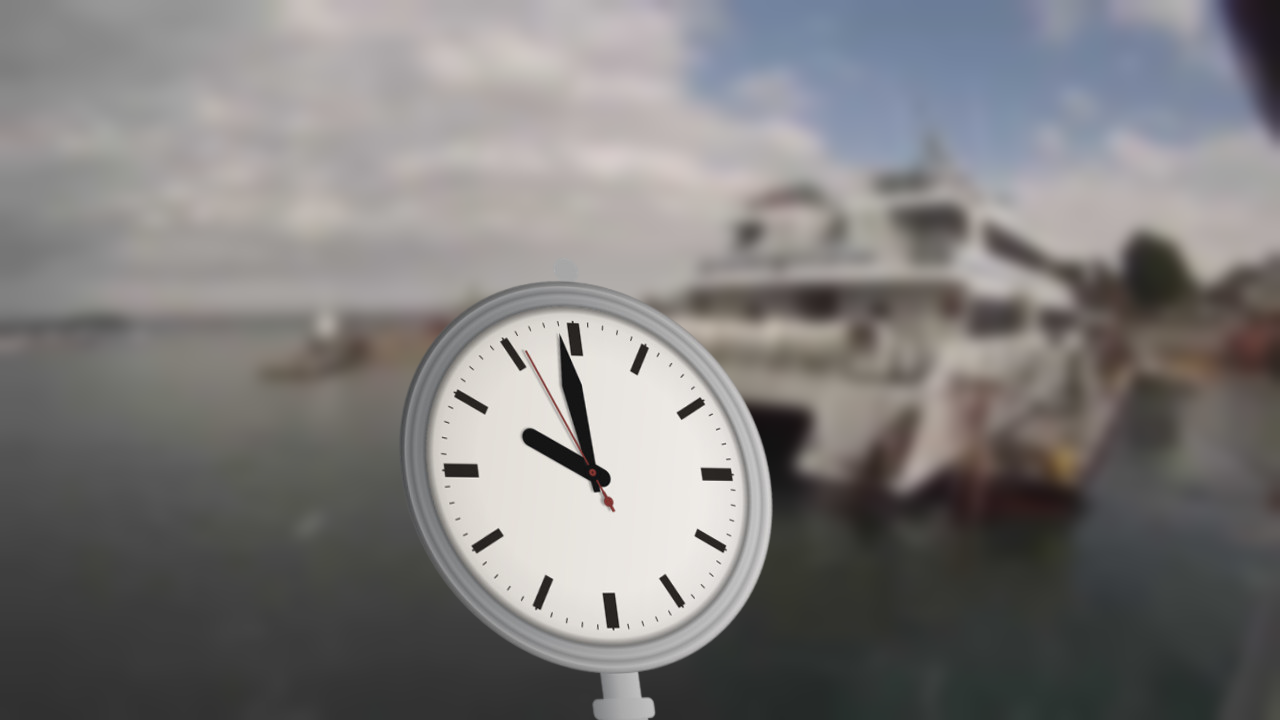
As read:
9,58,56
